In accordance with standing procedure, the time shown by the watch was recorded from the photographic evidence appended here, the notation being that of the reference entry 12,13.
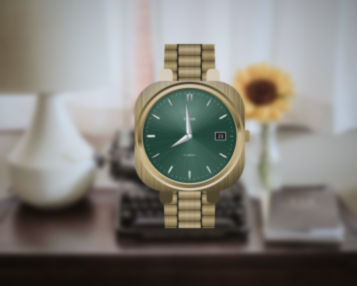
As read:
7,59
